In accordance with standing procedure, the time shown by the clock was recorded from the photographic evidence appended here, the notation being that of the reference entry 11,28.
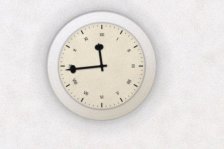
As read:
11,44
